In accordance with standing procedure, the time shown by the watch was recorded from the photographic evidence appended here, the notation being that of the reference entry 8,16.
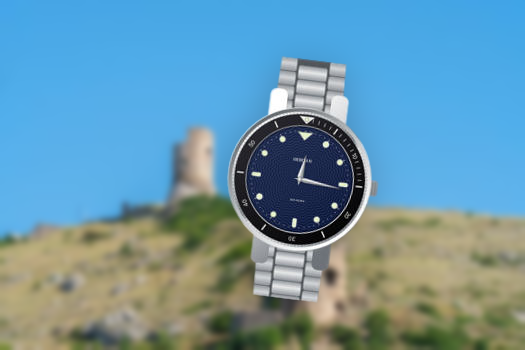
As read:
12,16
